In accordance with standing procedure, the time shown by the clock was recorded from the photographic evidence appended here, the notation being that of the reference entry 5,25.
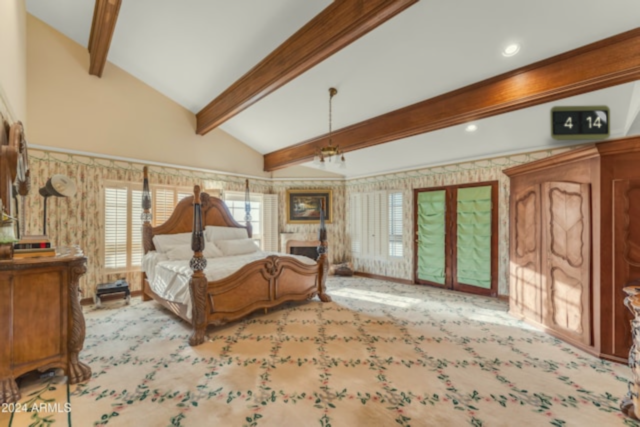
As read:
4,14
